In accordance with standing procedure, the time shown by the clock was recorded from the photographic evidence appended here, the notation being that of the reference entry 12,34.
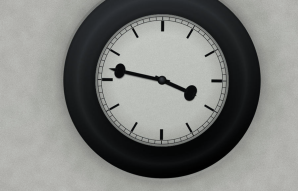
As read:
3,47
